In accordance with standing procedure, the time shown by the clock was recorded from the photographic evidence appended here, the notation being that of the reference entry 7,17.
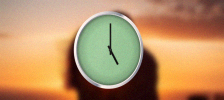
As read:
5,00
